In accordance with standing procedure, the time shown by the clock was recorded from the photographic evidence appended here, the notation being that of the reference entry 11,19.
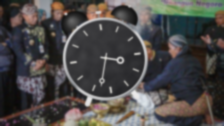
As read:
3,33
